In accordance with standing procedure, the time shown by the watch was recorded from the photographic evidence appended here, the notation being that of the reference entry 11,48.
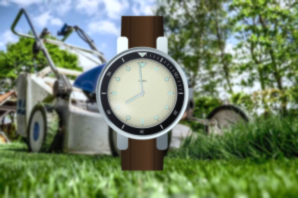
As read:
7,59
